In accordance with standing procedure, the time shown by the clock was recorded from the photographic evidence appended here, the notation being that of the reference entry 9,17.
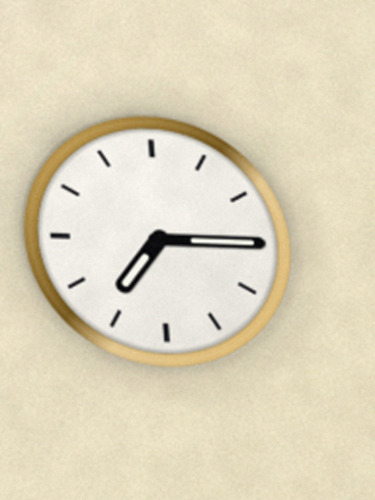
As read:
7,15
